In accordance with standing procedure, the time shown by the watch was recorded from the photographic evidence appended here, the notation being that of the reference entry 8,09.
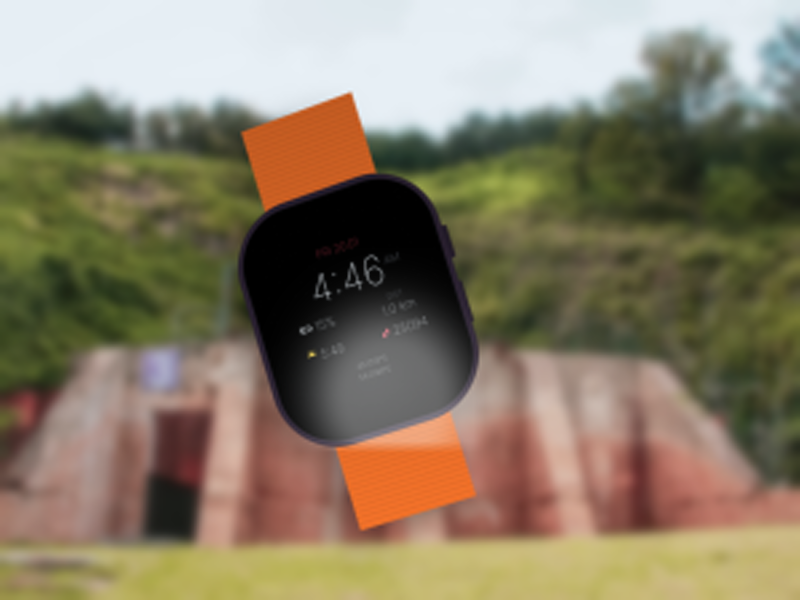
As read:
4,46
